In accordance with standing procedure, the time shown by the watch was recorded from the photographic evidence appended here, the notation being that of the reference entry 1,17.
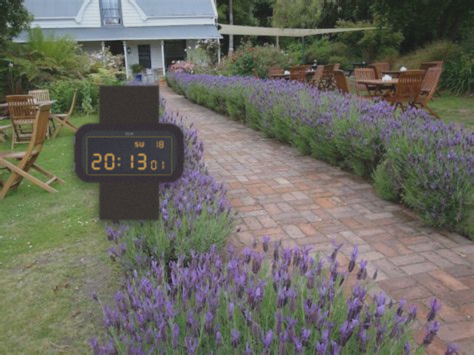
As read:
20,13
